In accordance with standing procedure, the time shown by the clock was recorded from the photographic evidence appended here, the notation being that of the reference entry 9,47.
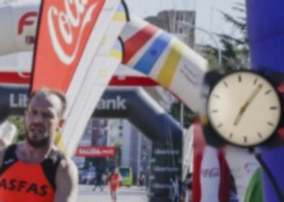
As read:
7,07
